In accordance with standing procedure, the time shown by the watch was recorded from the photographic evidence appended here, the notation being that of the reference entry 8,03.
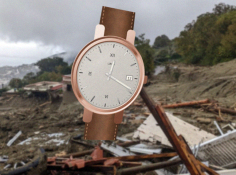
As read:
12,19
